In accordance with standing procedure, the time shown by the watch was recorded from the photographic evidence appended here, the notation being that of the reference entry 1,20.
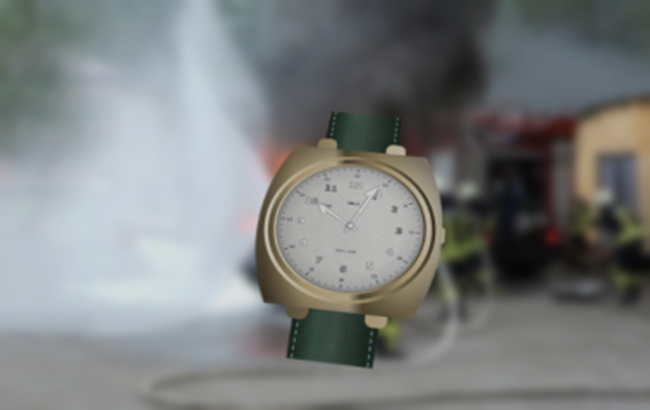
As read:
10,04
